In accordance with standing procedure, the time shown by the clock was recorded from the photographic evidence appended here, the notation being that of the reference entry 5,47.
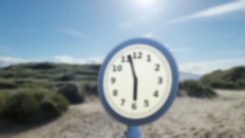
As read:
5,57
